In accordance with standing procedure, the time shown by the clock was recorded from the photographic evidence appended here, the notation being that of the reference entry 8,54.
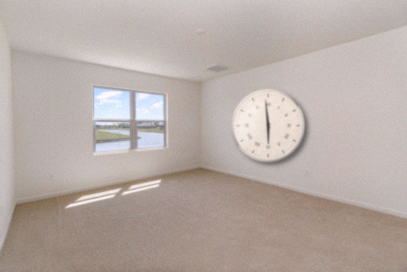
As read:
5,59
